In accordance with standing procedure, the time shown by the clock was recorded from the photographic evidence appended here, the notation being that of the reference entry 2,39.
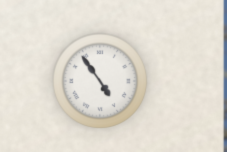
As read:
4,54
